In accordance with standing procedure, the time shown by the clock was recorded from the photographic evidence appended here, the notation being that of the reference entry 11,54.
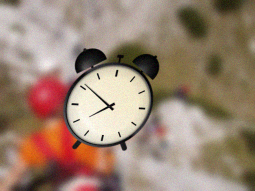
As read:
7,51
